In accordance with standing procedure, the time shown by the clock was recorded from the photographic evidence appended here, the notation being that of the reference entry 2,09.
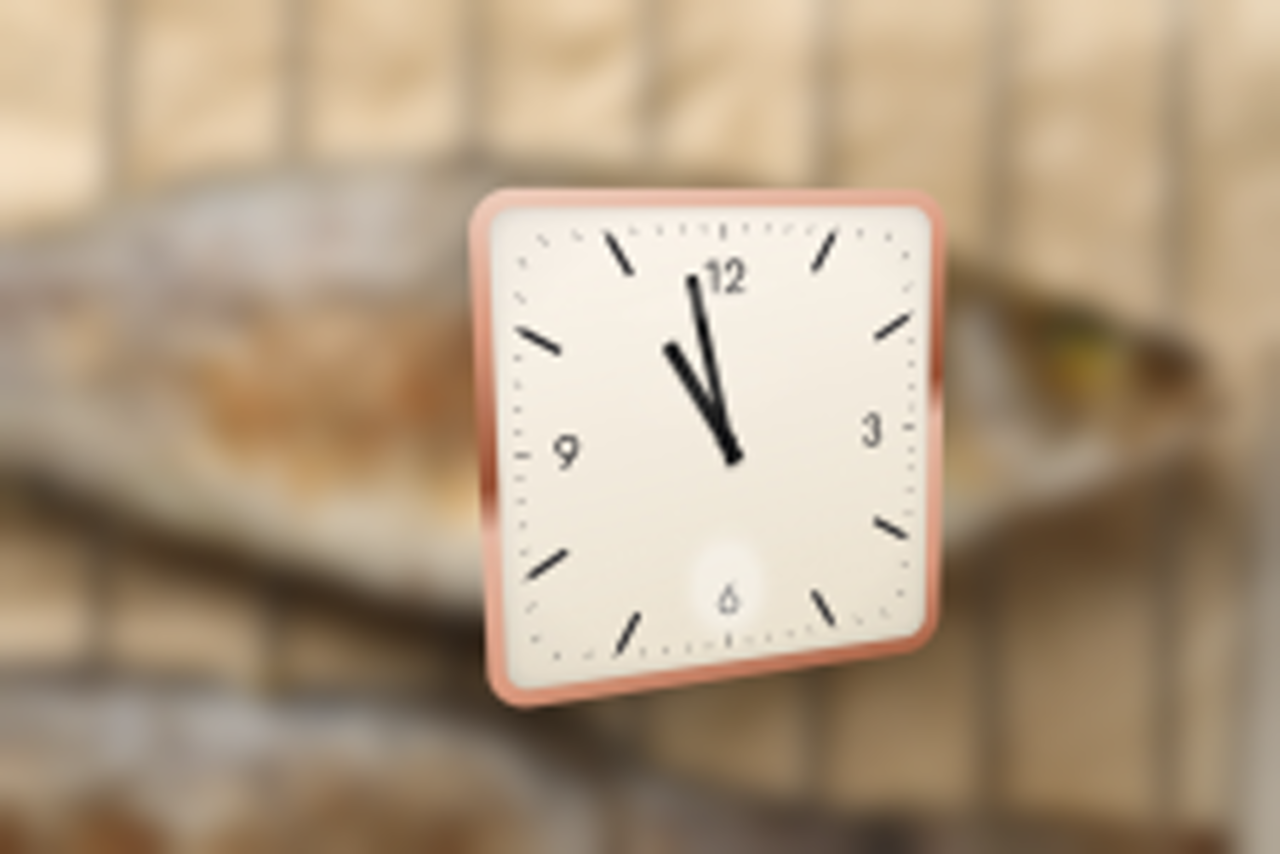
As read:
10,58
